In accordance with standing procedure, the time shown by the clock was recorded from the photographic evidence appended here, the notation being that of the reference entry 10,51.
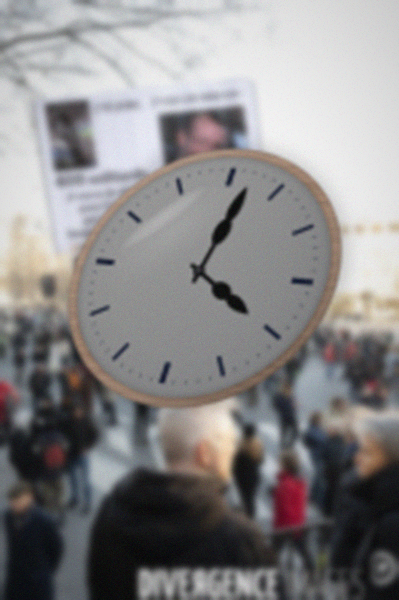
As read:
4,02
